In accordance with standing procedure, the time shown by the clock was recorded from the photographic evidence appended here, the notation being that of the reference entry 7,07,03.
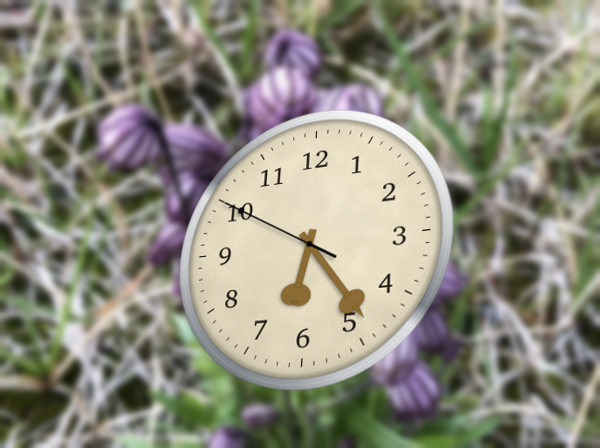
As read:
6,23,50
